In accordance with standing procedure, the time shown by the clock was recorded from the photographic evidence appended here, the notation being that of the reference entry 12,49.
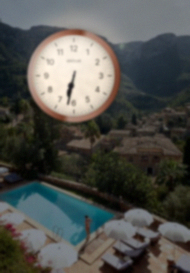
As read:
6,32
